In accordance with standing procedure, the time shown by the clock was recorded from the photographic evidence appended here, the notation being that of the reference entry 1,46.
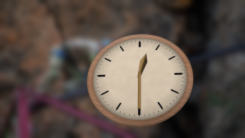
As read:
12,30
